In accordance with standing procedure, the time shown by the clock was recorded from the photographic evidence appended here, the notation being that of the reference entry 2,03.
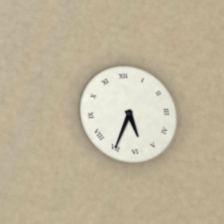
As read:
5,35
